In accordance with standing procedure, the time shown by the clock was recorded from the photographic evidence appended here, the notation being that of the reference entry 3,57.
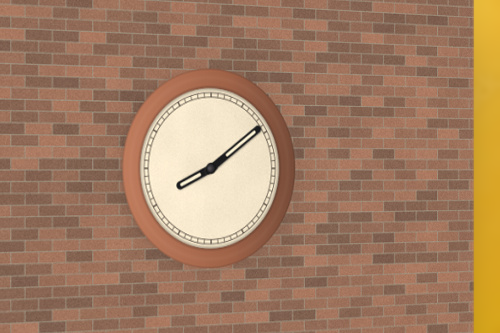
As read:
8,09
